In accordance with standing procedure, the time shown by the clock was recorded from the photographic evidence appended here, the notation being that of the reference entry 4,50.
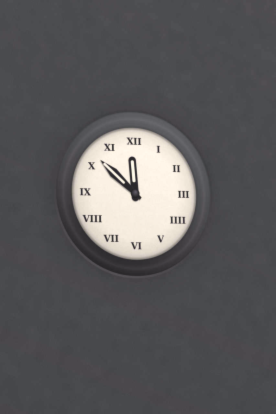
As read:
11,52
